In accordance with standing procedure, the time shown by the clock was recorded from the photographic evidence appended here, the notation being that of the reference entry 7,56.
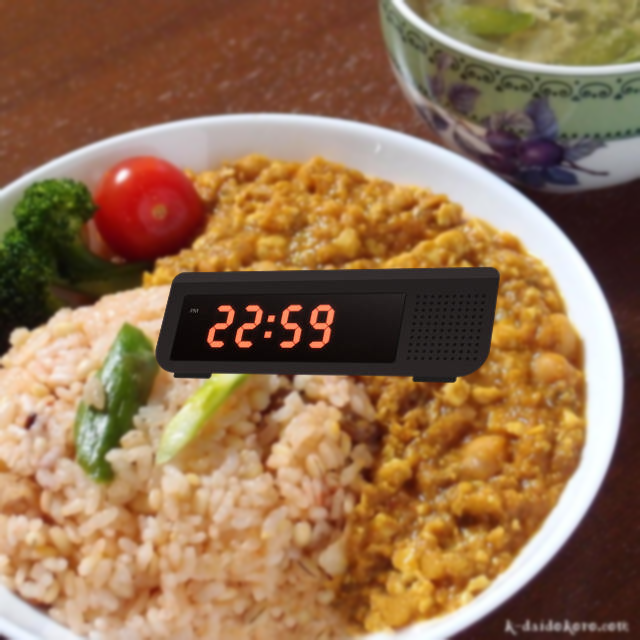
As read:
22,59
